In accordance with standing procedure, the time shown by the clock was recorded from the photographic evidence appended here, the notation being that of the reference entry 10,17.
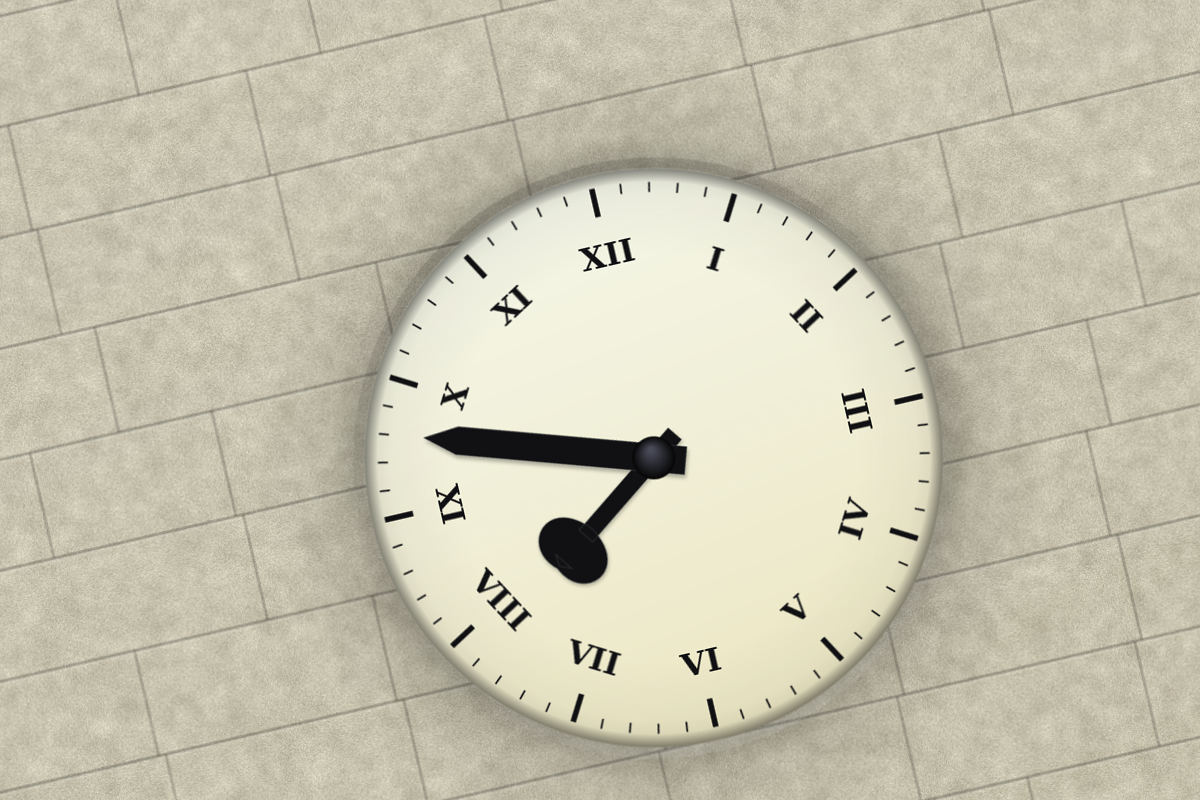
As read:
7,48
